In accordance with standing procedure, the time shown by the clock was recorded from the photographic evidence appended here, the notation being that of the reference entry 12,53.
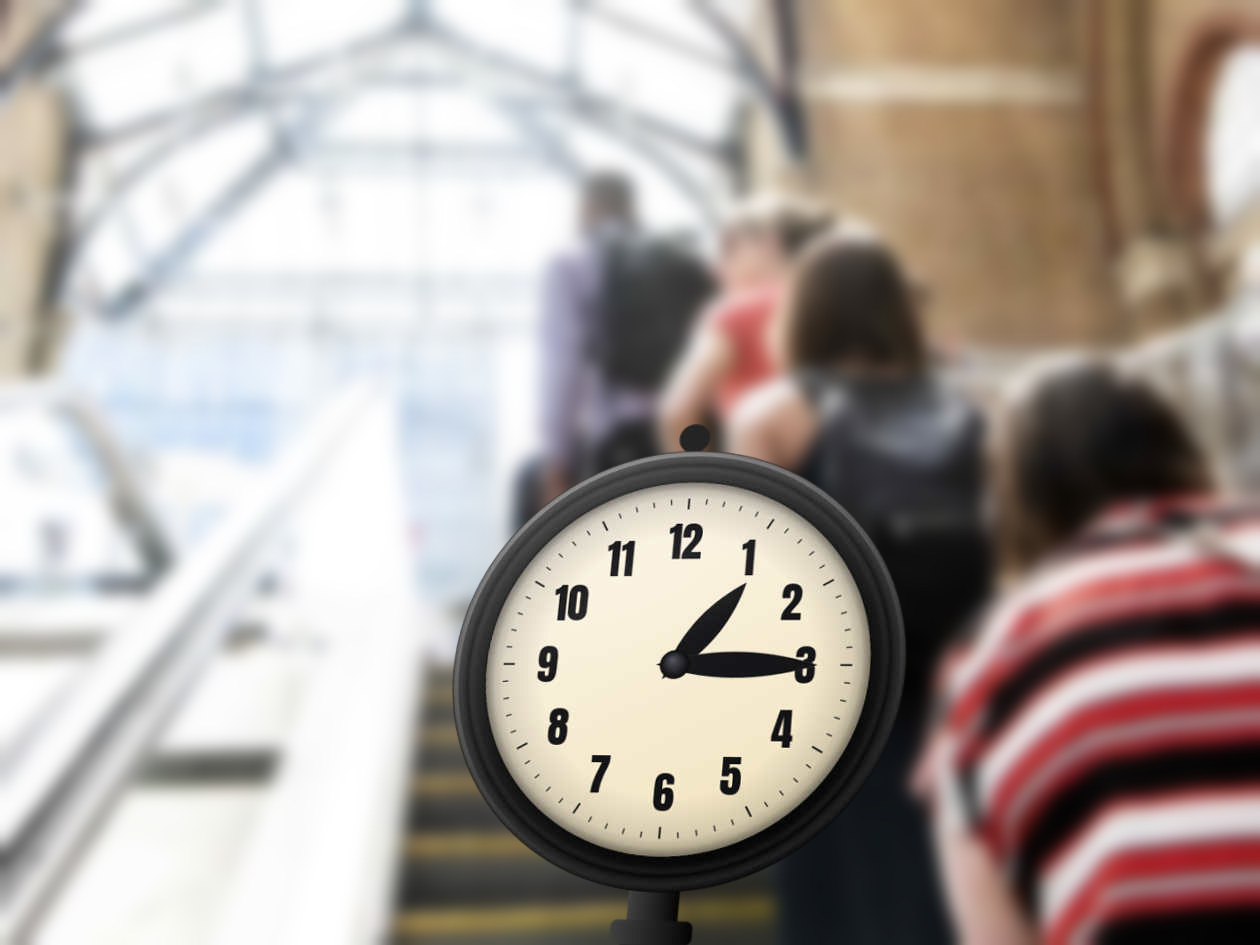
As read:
1,15
